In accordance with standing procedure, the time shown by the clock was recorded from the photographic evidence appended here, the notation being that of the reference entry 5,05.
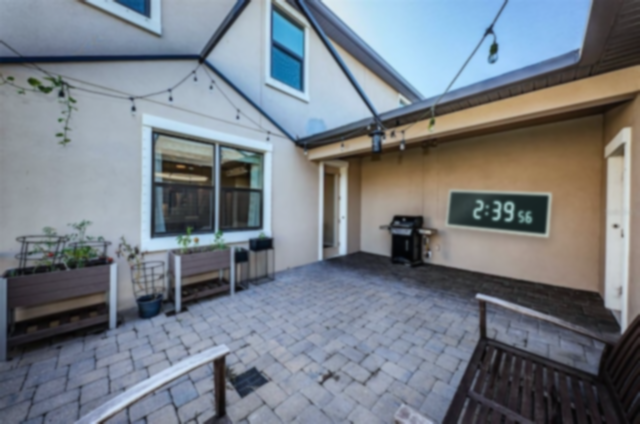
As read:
2,39
